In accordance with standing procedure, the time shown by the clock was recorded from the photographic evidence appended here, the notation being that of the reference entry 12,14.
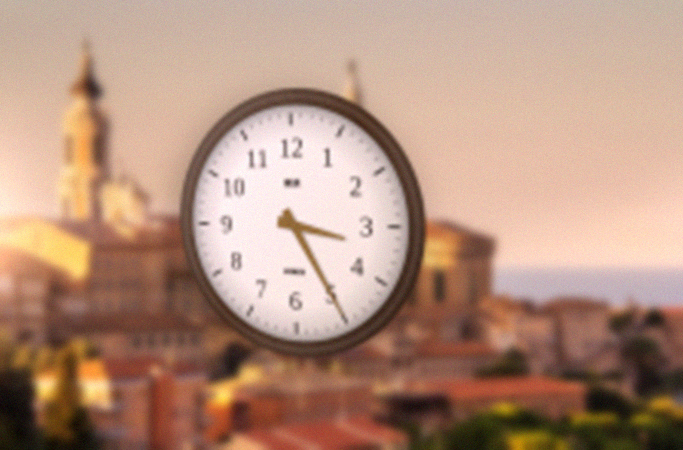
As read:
3,25
